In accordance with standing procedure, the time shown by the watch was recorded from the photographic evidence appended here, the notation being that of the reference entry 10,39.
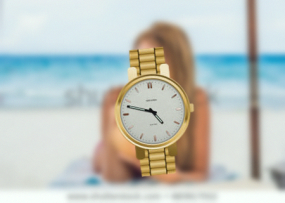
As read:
4,48
